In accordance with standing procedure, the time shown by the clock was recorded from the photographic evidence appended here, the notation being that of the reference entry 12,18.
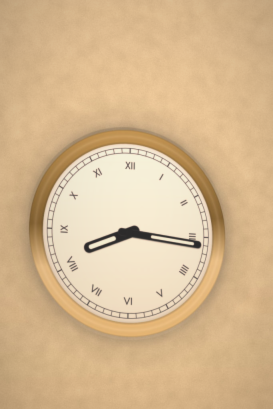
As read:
8,16
